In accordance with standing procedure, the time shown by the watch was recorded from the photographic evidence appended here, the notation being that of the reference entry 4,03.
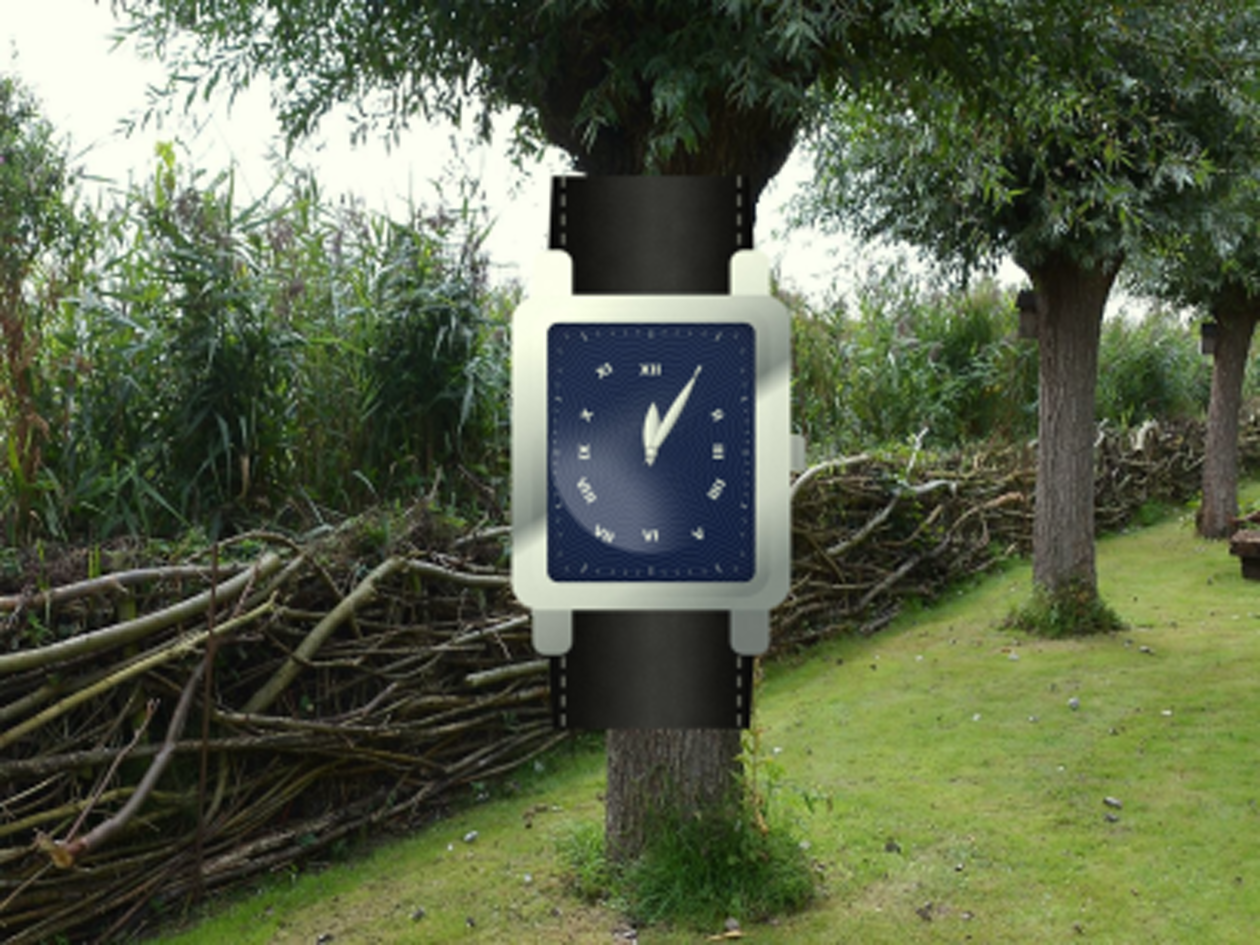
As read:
12,05
